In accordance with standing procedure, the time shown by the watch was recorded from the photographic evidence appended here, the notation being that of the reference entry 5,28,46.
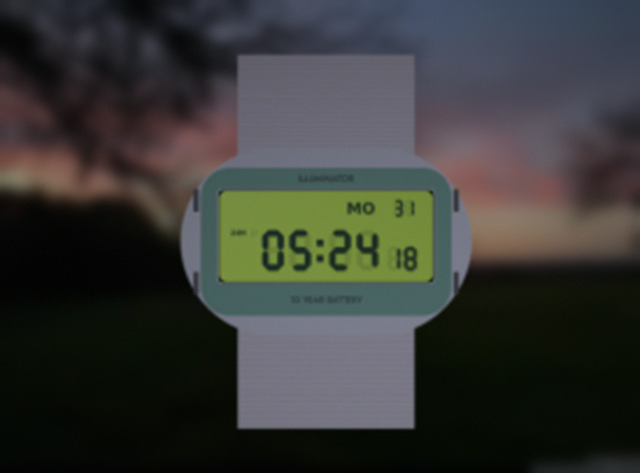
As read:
5,24,18
